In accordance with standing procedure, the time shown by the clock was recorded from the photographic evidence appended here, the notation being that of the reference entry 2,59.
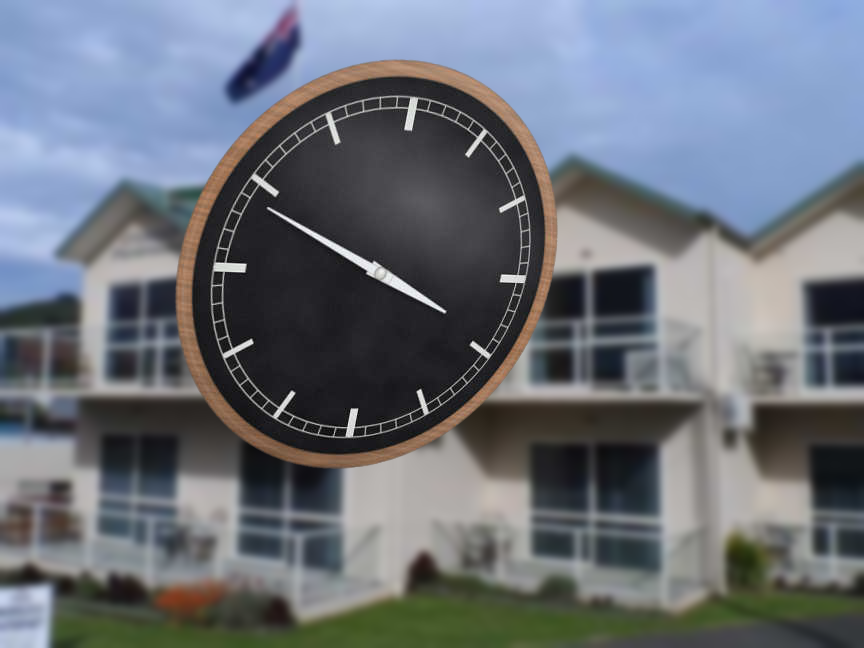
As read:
3,49
